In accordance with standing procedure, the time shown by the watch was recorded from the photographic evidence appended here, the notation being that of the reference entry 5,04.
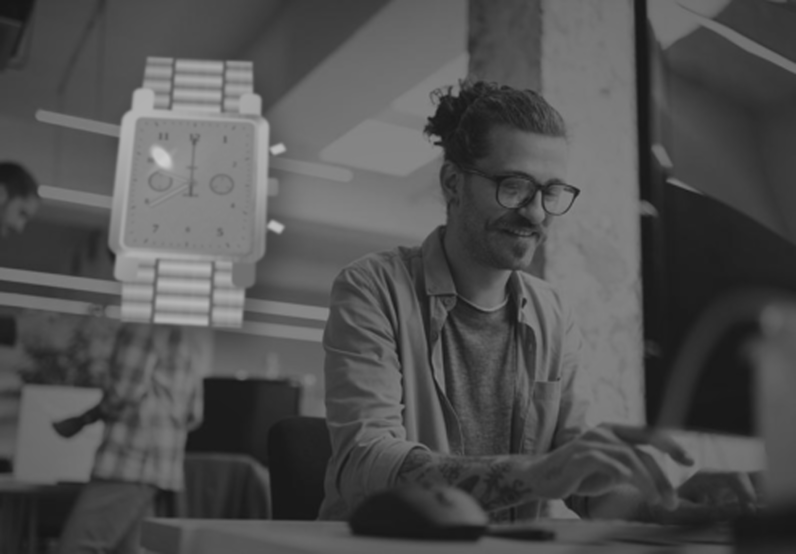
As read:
9,39
